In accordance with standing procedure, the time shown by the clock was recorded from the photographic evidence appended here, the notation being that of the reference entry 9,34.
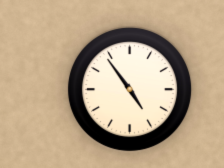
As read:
4,54
